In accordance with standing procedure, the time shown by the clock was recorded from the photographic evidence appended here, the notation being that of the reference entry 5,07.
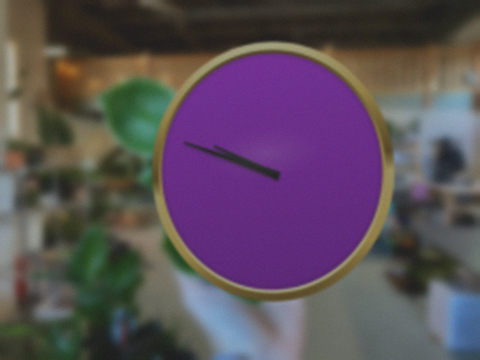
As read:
9,48
